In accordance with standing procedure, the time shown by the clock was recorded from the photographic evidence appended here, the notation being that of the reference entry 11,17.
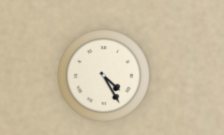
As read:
4,25
